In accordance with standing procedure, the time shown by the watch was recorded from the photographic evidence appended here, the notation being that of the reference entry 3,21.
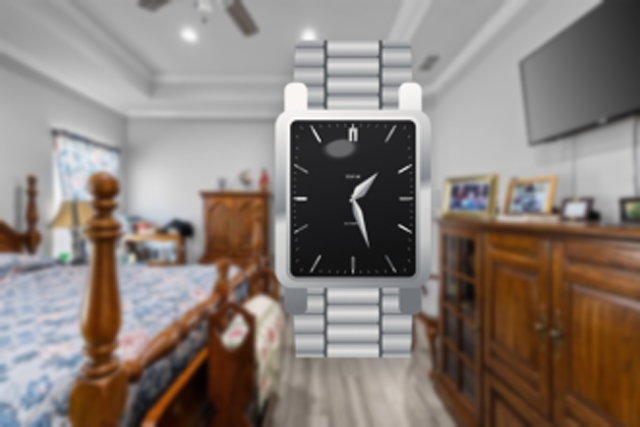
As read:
1,27
